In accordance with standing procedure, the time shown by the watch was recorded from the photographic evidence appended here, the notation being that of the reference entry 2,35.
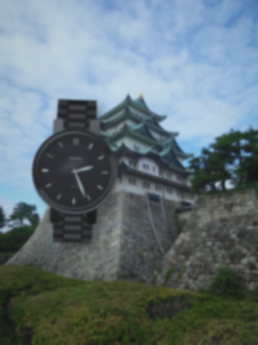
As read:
2,26
